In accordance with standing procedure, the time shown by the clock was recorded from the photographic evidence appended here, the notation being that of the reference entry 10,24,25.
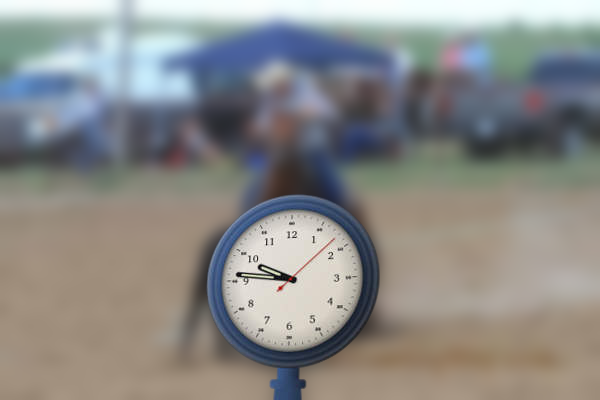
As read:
9,46,08
